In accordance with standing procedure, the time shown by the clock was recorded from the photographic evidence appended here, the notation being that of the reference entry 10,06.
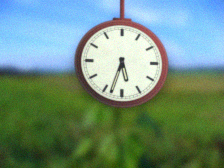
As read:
5,33
